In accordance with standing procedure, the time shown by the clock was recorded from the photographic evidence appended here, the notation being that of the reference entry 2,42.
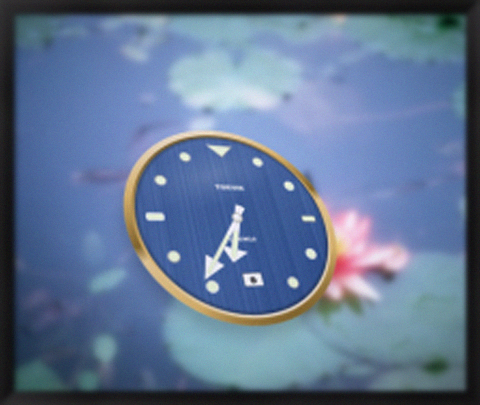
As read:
6,36
